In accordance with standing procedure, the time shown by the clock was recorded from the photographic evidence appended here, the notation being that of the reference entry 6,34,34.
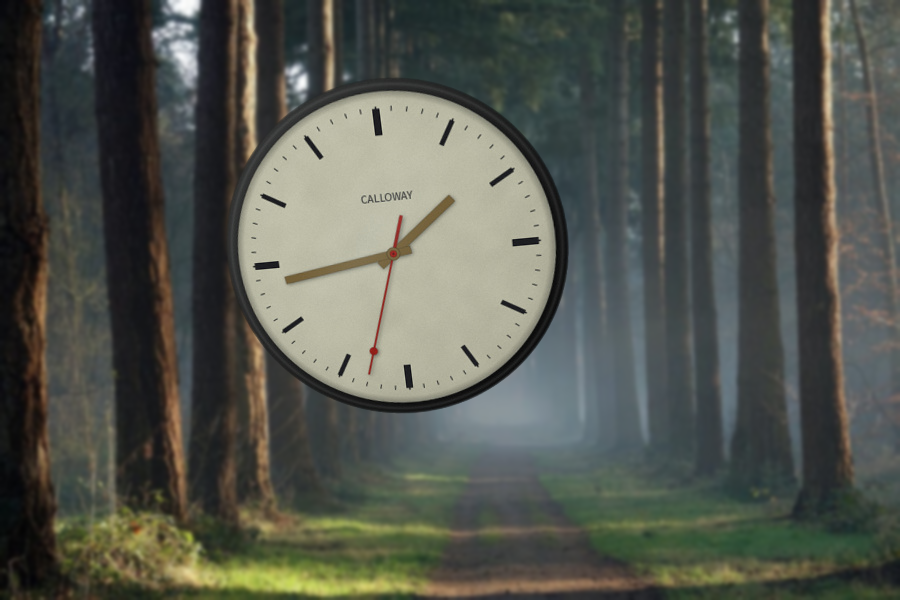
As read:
1,43,33
